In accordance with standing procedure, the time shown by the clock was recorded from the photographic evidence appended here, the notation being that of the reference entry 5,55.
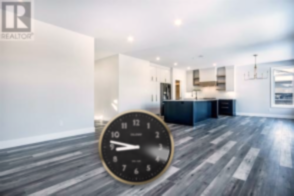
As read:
8,47
